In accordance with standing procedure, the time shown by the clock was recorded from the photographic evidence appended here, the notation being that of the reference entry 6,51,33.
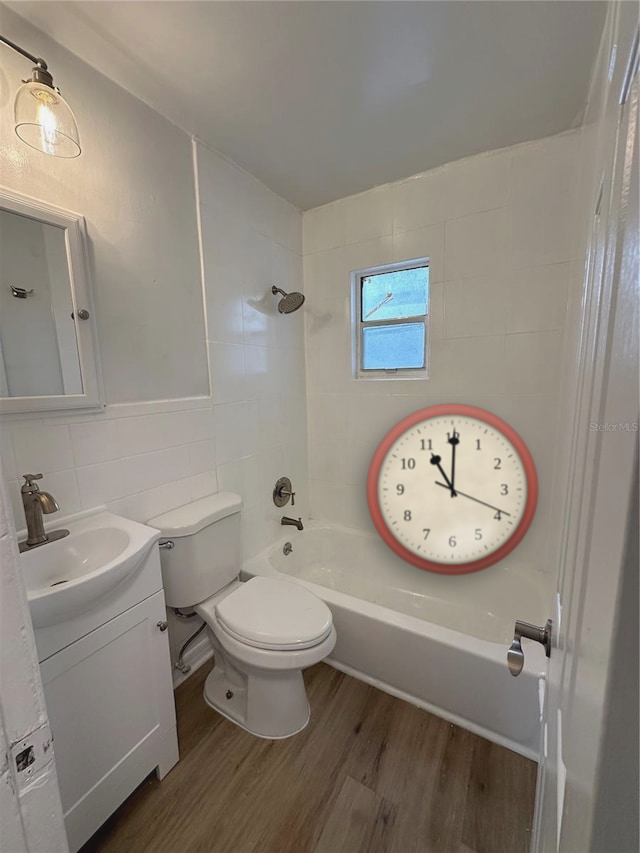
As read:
11,00,19
